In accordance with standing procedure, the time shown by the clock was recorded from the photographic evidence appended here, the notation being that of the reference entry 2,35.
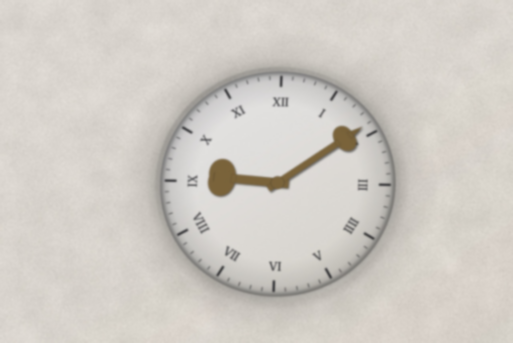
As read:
9,09
